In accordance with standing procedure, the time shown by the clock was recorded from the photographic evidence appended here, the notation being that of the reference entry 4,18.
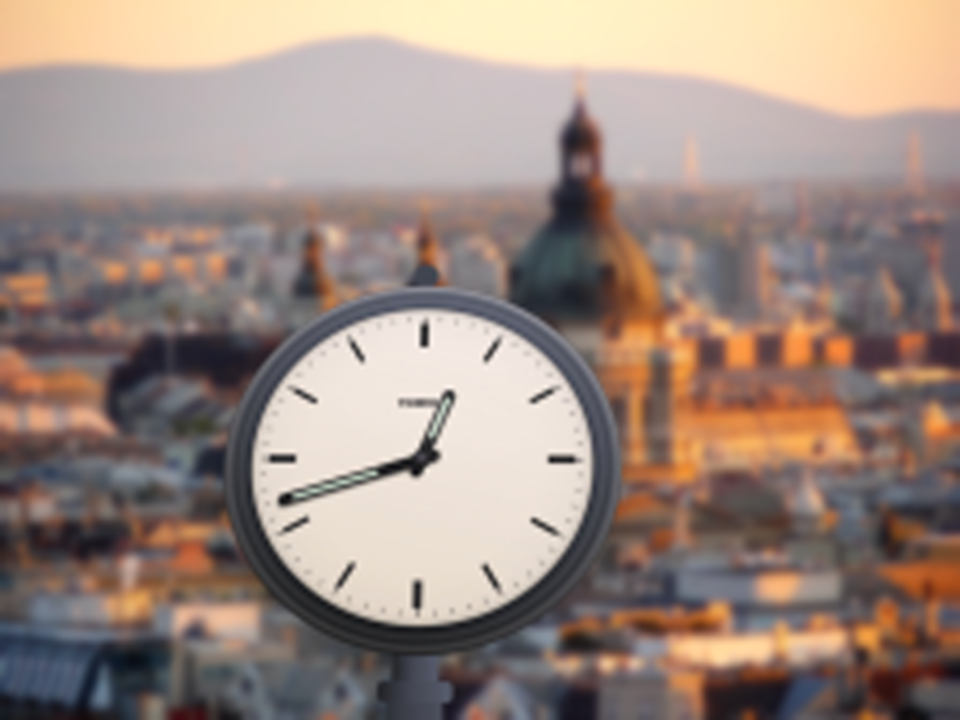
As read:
12,42
